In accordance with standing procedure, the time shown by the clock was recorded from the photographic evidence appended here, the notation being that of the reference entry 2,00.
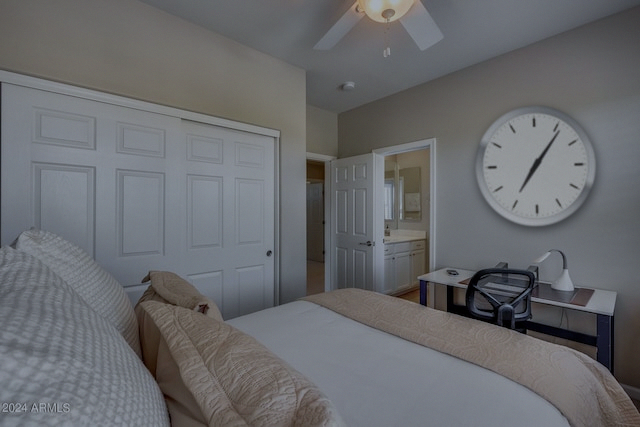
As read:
7,06
